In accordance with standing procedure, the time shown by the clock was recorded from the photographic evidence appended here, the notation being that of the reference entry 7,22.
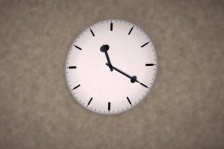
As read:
11,20
